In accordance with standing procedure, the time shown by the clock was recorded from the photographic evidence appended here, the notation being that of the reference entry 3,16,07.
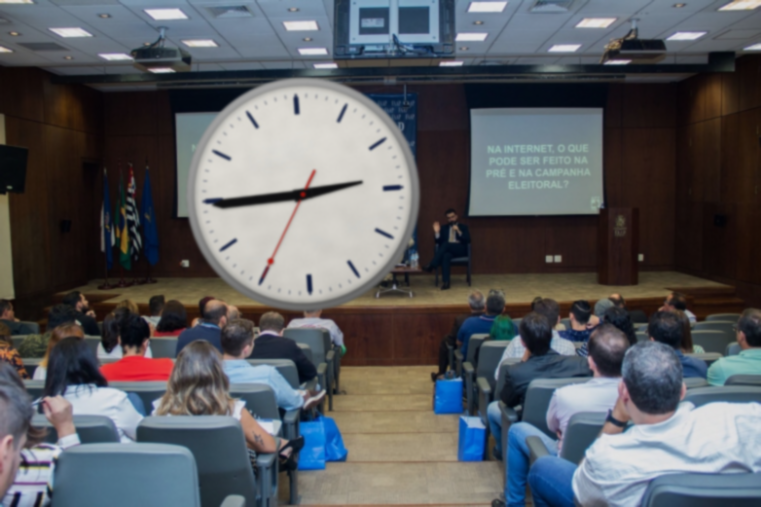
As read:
2,44,35
